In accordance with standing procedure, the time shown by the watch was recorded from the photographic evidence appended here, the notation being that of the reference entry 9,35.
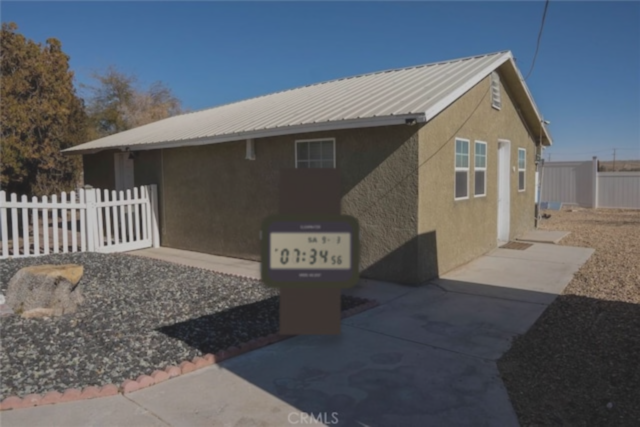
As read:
7,34
